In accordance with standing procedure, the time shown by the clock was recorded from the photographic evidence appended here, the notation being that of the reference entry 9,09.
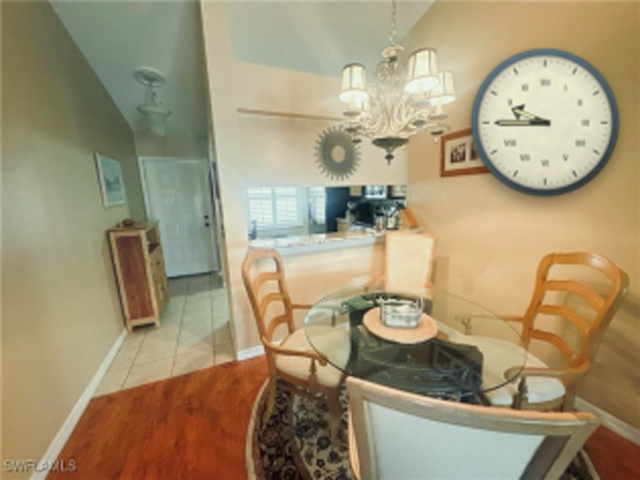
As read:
9,45
